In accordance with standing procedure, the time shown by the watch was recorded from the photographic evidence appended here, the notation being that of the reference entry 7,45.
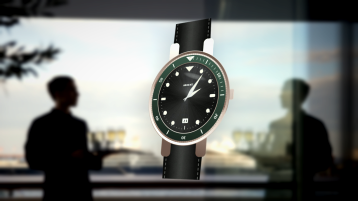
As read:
2,06
